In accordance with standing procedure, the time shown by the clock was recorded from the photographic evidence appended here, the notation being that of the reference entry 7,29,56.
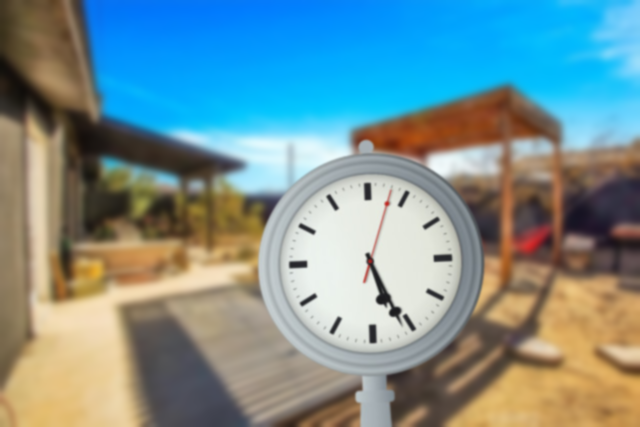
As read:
5,26,03
